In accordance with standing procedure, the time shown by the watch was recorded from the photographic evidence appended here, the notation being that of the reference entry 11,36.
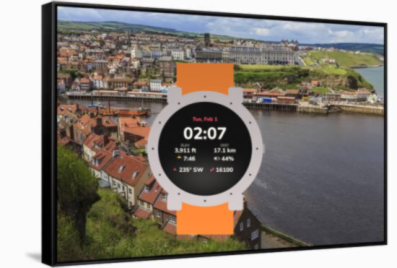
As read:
2,07
